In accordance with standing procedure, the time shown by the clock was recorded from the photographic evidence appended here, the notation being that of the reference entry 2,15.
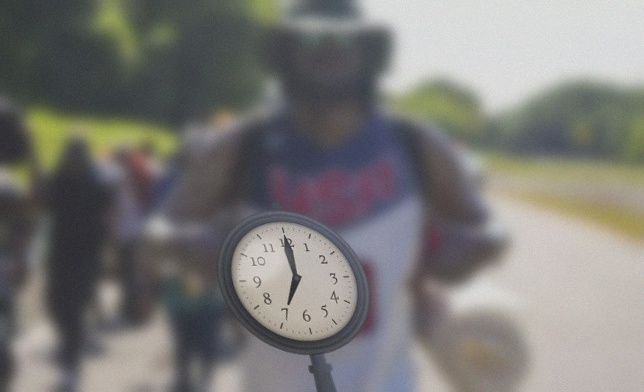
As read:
7,00
